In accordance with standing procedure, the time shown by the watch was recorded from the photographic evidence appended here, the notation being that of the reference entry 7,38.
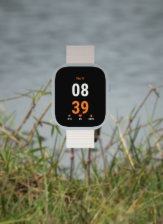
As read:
8,39
